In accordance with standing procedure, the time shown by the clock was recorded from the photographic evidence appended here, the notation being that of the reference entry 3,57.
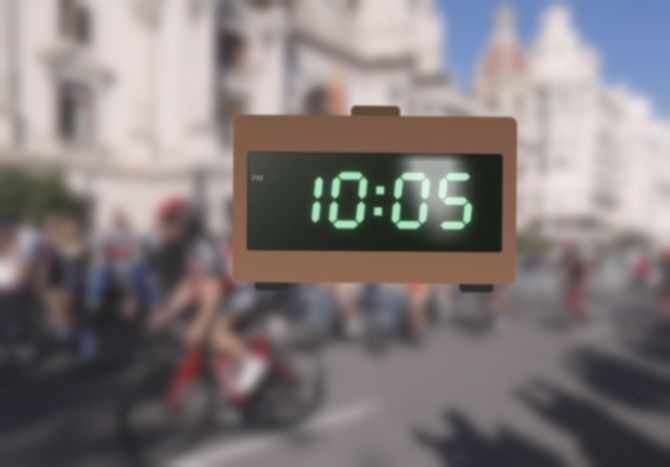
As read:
10,05
